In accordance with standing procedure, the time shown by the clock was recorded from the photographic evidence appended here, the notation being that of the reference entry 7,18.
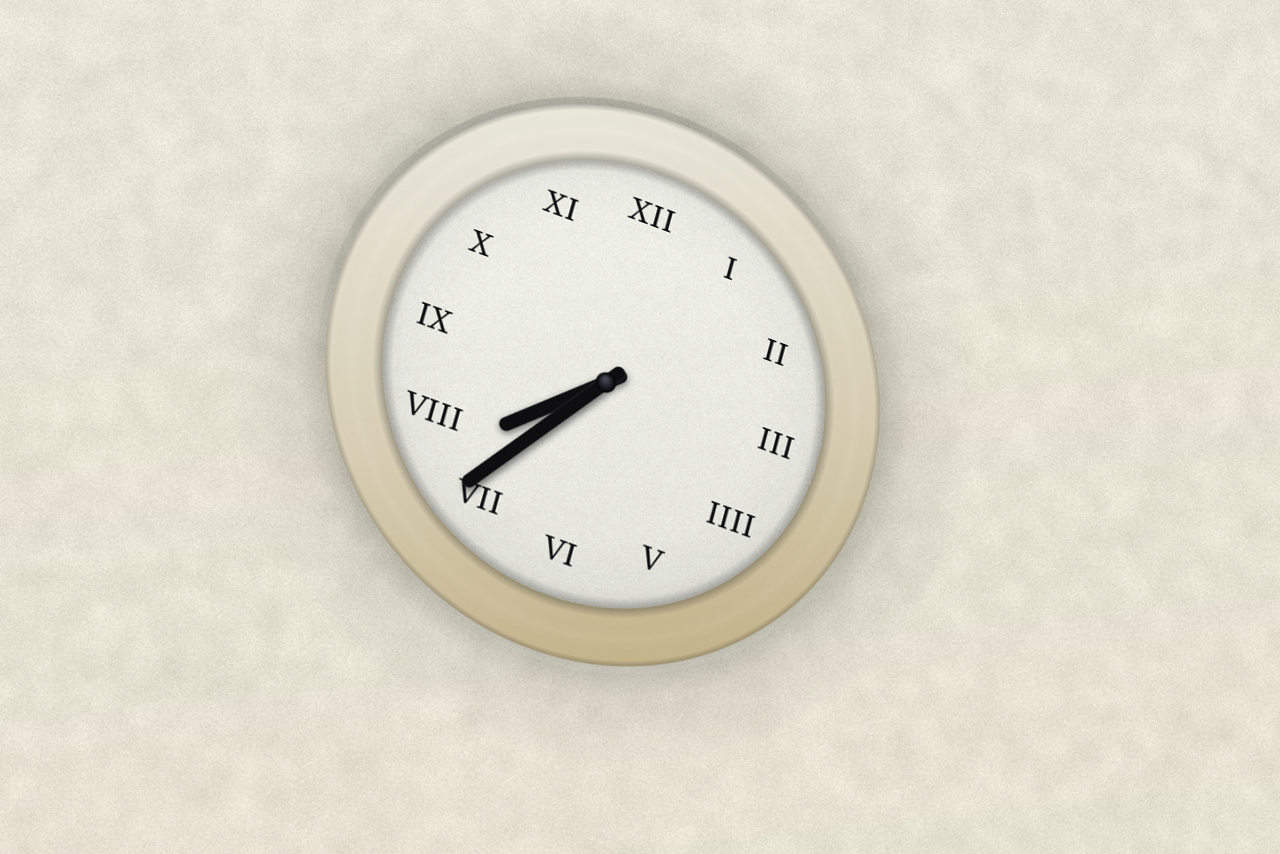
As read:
7,36
